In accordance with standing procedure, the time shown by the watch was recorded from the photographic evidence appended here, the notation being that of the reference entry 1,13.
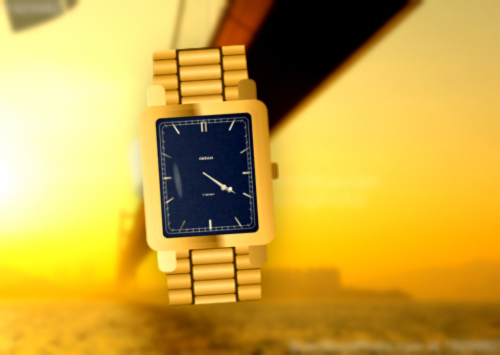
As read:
4,21
